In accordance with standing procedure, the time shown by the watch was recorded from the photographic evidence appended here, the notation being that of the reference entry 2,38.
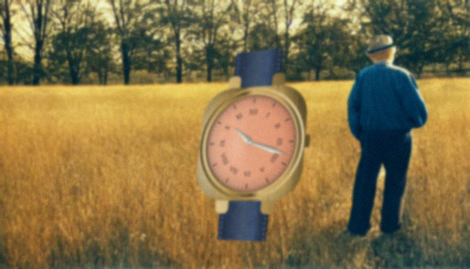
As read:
10,18
